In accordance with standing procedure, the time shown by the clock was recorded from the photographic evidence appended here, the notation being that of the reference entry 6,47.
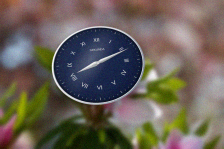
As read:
8,11
